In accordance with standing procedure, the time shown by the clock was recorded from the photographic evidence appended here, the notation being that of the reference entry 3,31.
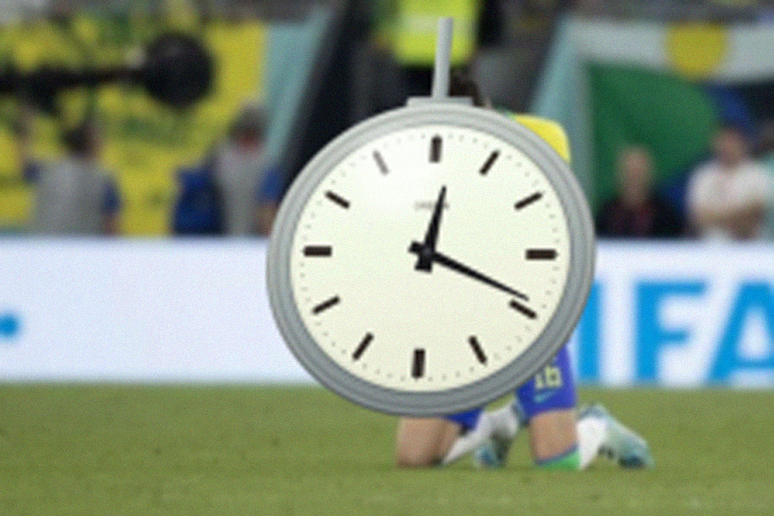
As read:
12,19
